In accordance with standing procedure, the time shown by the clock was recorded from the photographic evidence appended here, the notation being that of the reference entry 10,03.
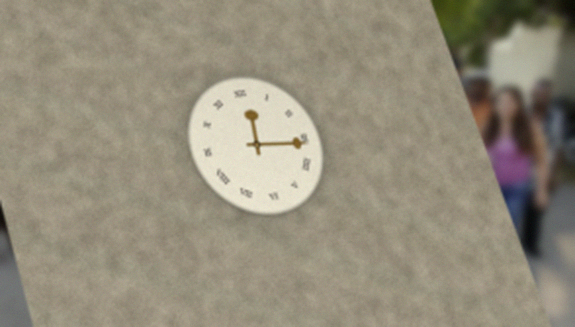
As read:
12,16
